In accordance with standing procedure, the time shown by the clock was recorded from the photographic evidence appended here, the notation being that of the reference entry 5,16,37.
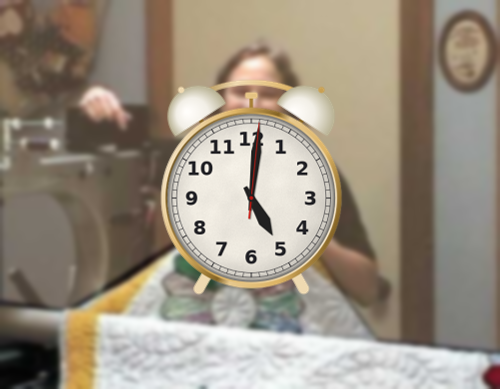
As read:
5,01,01
